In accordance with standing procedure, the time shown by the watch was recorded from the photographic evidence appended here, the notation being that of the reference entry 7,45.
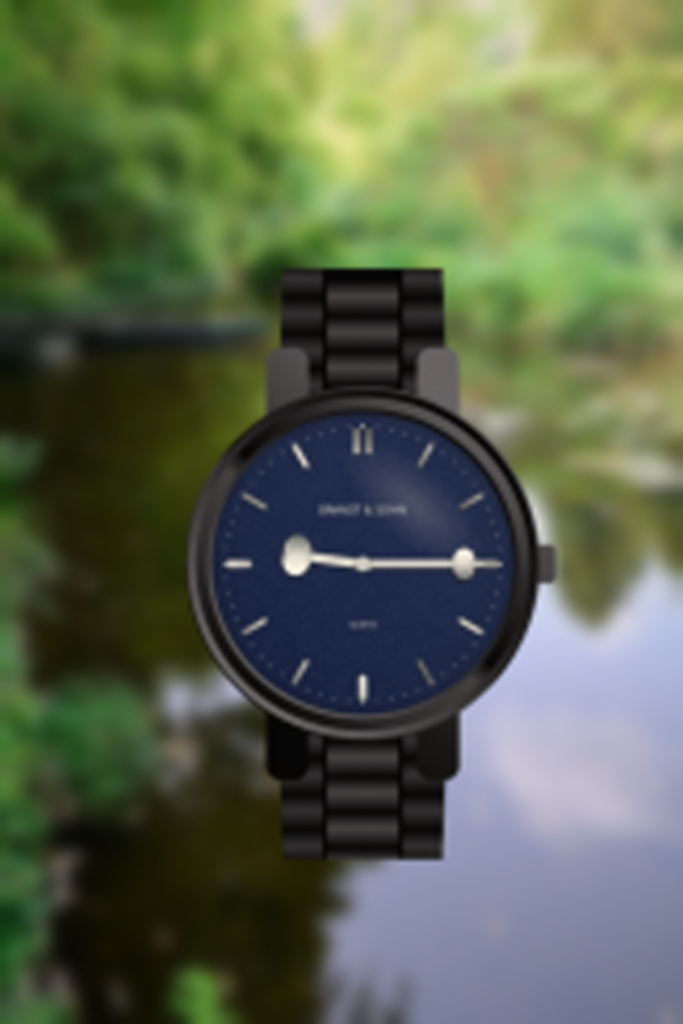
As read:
9,15
